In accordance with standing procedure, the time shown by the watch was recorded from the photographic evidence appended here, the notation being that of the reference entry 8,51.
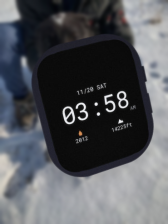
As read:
3,58
